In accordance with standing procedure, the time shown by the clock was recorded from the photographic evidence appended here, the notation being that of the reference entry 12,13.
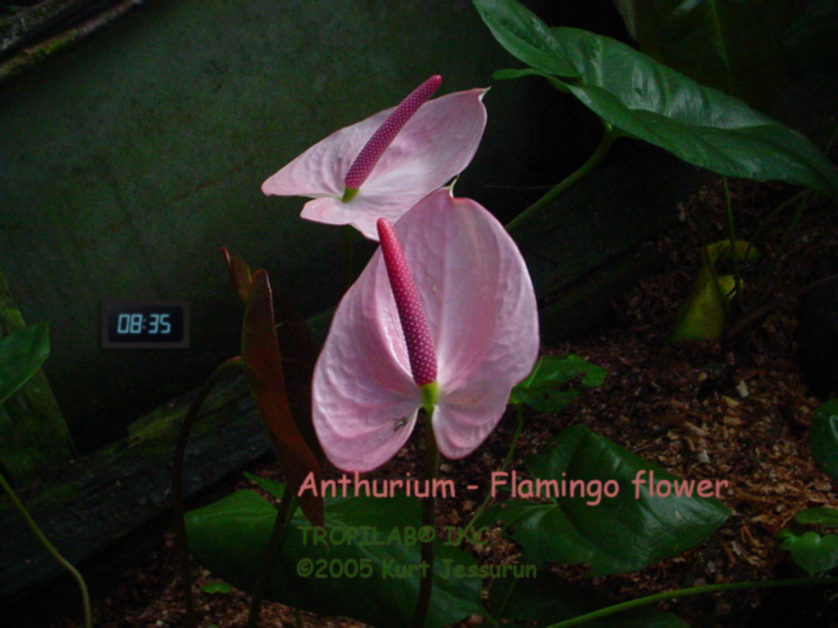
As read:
8,35
